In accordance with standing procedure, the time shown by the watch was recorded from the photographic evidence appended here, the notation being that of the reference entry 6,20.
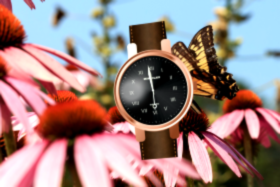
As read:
5,59
